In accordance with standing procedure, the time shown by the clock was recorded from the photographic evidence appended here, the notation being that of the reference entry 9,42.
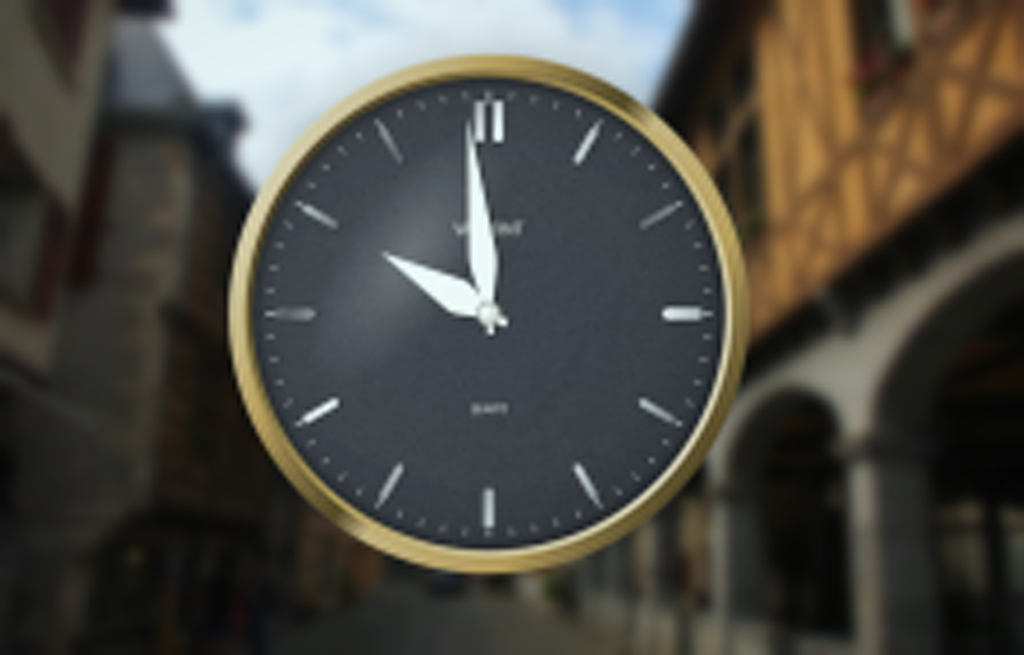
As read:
9,59
